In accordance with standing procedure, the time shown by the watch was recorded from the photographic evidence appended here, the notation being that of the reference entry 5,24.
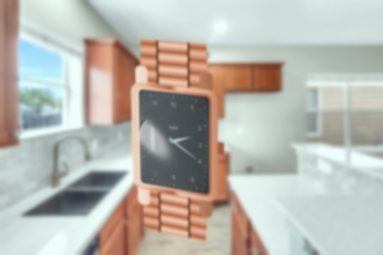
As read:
2,20
